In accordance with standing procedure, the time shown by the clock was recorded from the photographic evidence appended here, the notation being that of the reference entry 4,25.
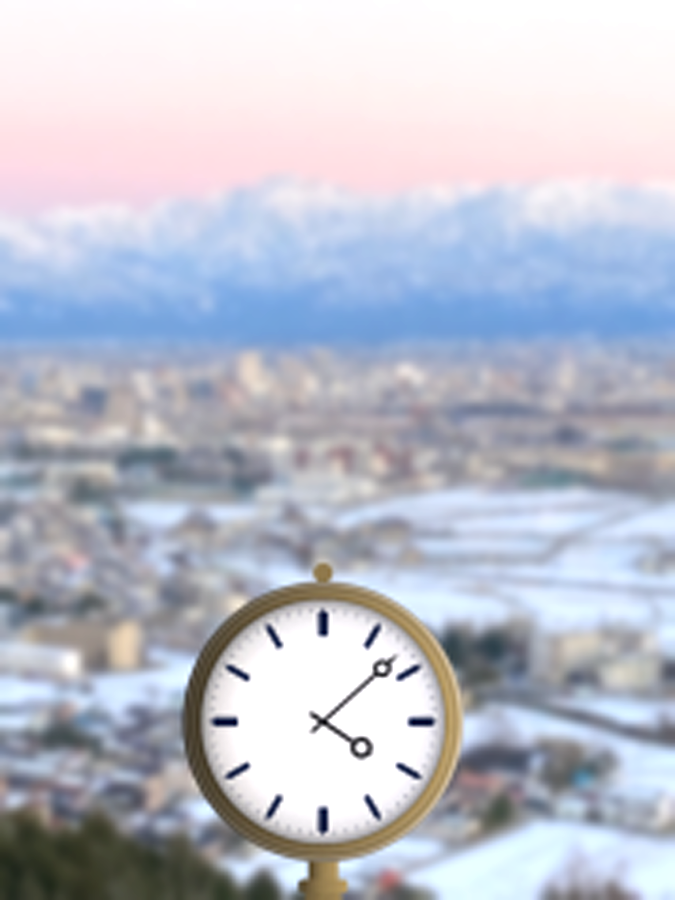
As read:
4,08
